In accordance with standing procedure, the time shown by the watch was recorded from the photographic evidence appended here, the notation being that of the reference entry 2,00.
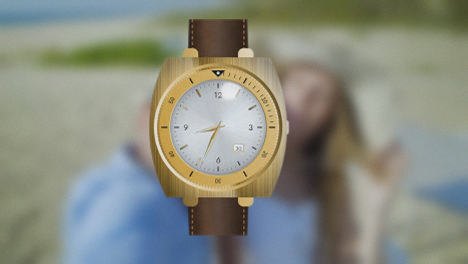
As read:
8,34
